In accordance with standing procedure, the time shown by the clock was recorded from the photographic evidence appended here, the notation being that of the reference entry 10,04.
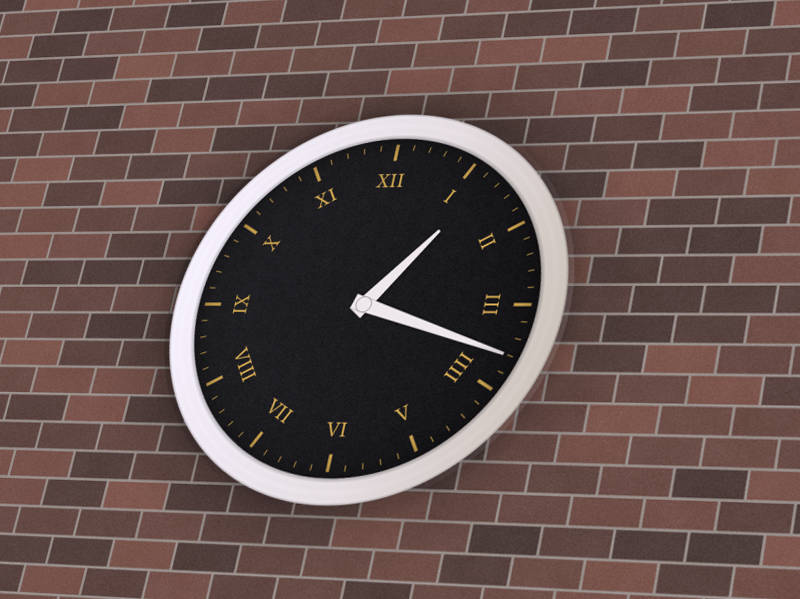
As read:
1,18
